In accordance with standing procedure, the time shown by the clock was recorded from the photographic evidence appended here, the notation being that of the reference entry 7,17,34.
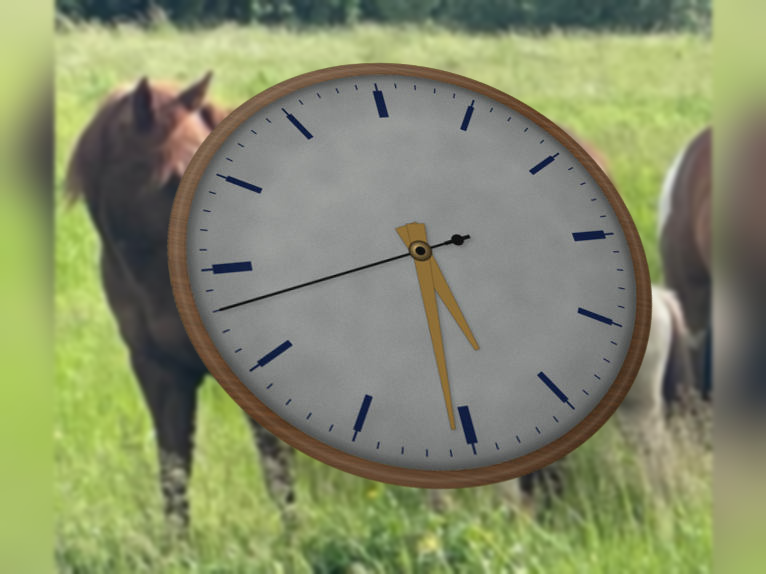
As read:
5,30,43
